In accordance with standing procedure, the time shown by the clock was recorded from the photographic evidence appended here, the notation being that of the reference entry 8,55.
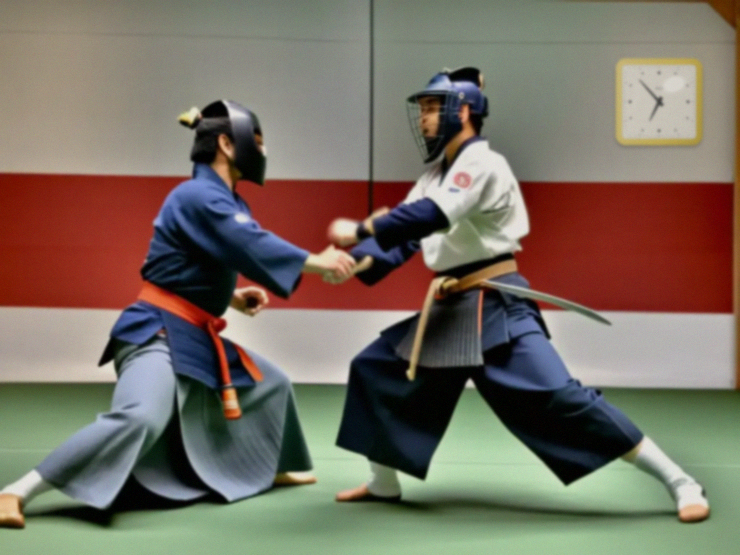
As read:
6,53
